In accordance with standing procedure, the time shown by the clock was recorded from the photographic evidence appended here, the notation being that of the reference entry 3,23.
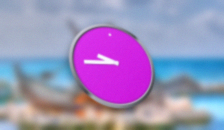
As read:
9,45
